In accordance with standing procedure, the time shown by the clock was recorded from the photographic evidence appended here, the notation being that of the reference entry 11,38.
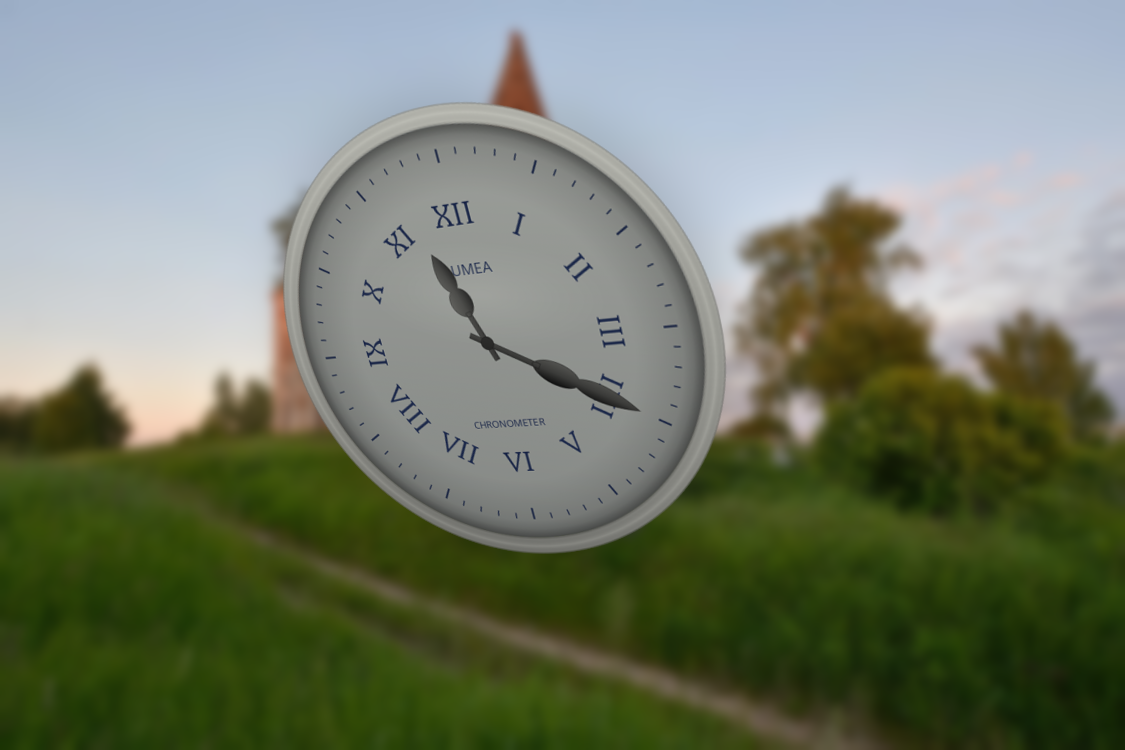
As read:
11,20
